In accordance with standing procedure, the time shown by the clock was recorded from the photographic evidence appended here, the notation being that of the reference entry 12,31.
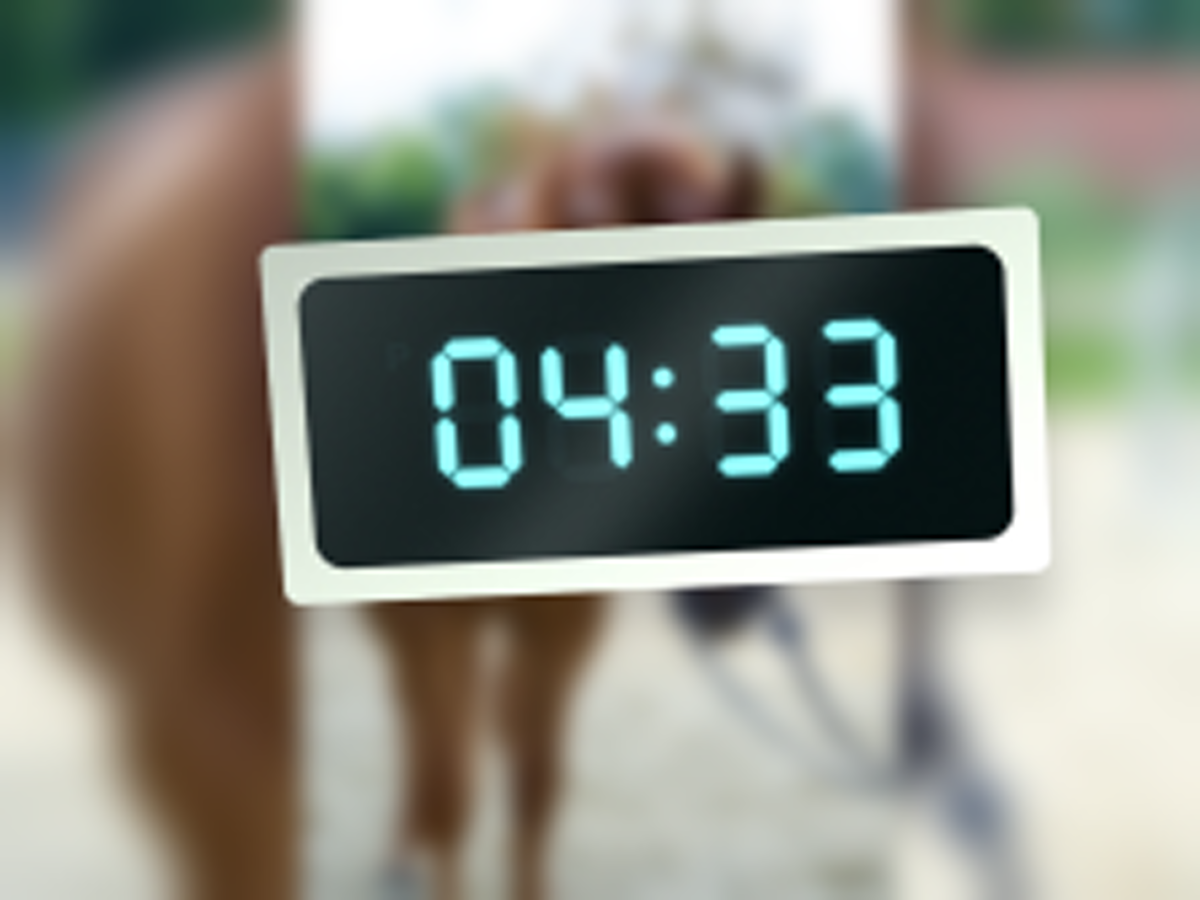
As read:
4,33
